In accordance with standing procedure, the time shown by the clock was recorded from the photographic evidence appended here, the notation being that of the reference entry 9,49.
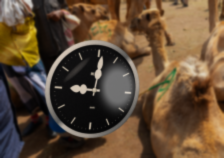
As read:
9,01
